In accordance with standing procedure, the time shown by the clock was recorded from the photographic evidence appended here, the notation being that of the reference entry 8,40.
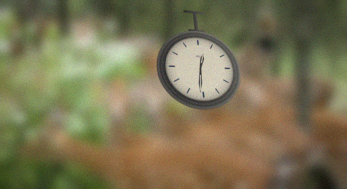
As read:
12,31
